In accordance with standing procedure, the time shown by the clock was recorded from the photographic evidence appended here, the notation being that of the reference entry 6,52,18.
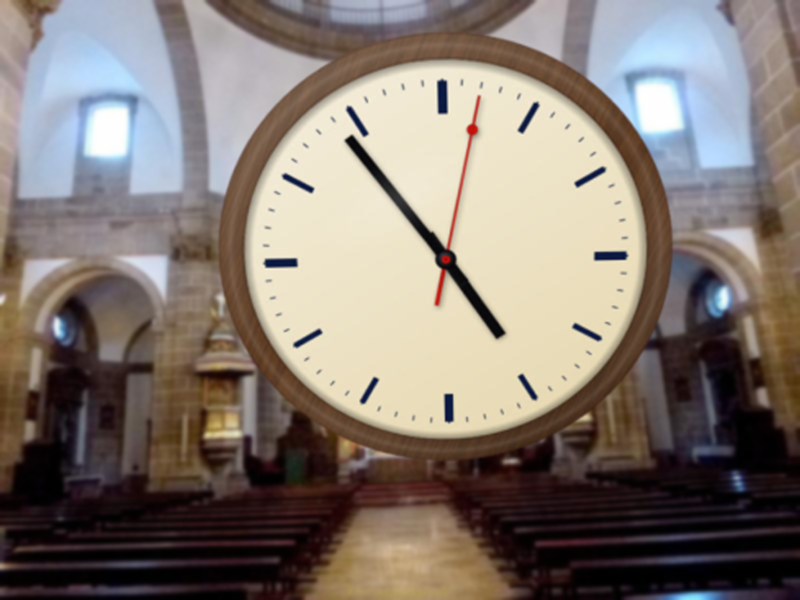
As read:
4,54,02
